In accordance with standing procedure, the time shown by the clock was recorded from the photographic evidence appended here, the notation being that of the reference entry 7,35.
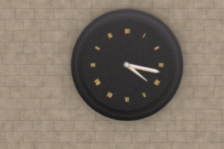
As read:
4,17
